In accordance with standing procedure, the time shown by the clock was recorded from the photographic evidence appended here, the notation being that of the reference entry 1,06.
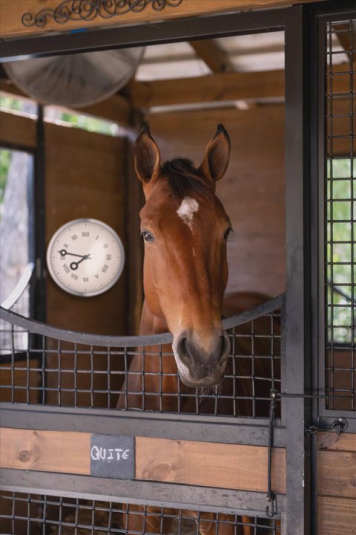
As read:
7,47
